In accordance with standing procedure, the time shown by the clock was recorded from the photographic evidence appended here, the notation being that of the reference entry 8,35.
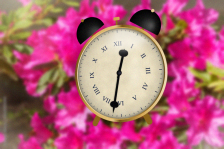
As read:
12,32
